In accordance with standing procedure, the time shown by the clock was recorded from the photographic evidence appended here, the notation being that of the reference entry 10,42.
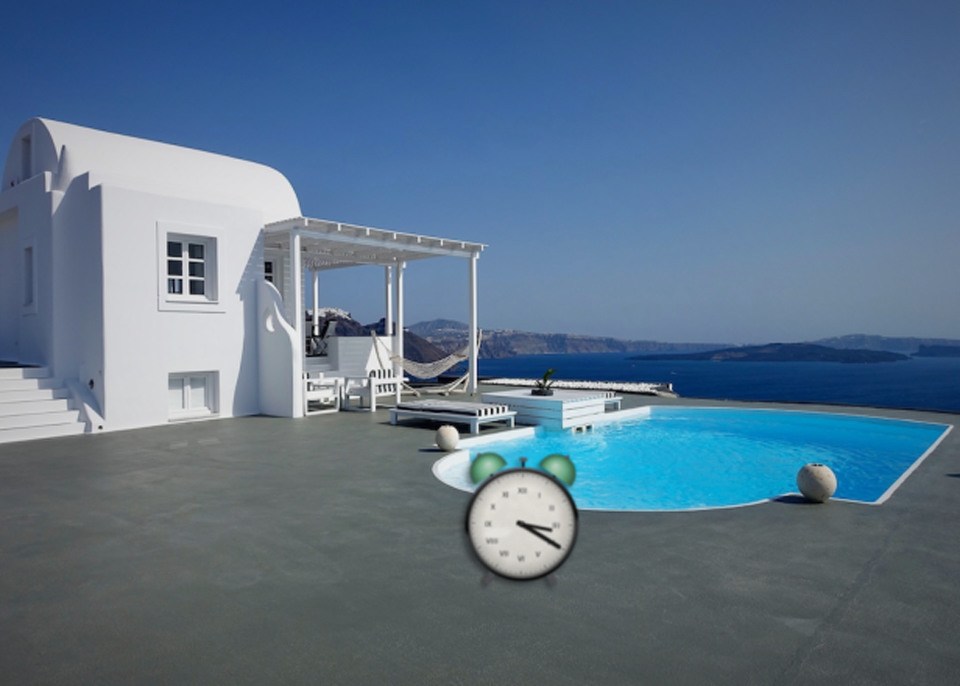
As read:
3,20
